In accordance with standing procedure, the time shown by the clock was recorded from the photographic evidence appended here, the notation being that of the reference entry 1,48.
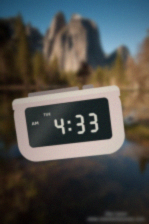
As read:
4,33
